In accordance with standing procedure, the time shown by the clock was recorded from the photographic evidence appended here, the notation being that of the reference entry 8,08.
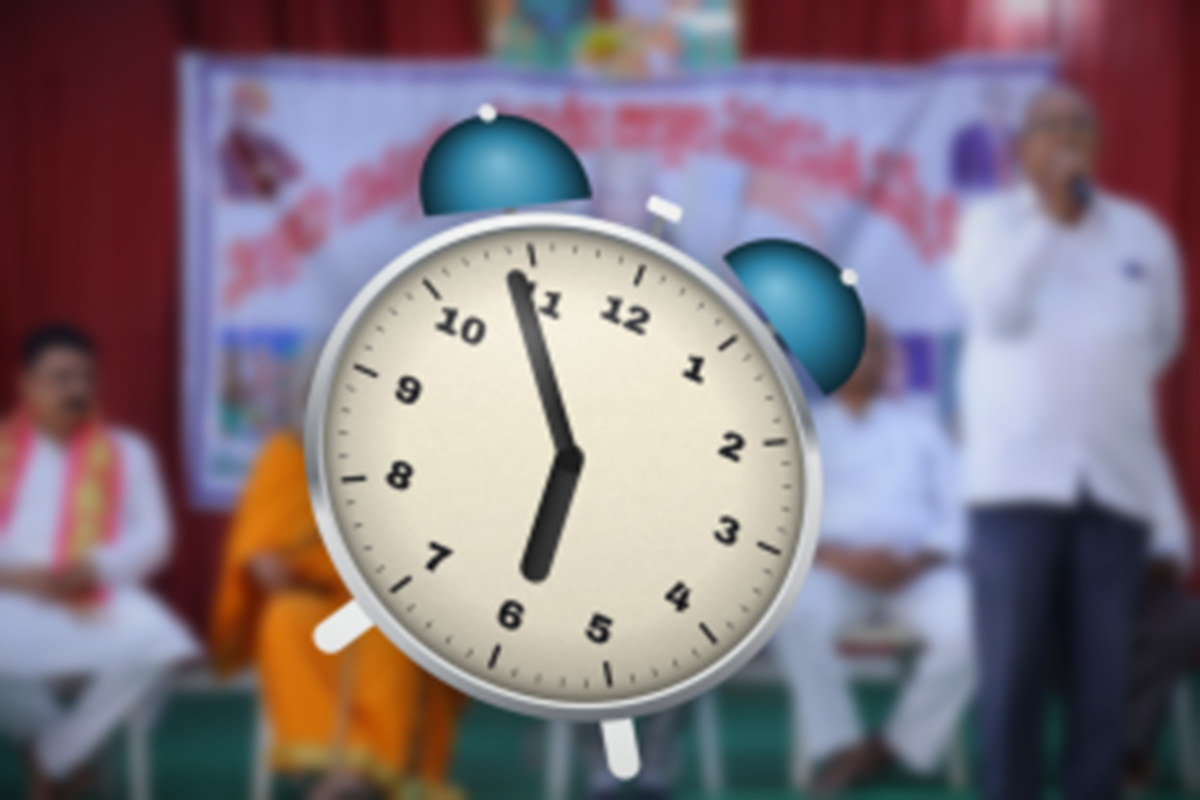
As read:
5,54
